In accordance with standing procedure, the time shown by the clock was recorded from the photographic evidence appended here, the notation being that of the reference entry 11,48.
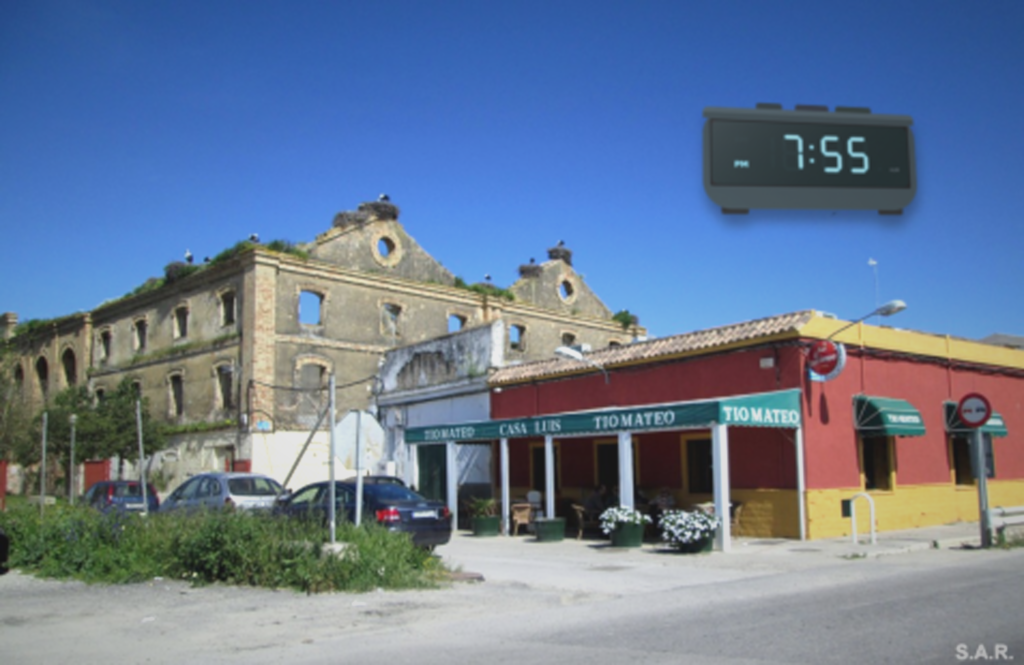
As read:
7,55
